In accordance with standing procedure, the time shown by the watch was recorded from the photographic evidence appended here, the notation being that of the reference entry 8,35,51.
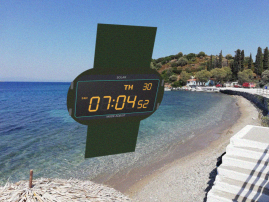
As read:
7,04,52
